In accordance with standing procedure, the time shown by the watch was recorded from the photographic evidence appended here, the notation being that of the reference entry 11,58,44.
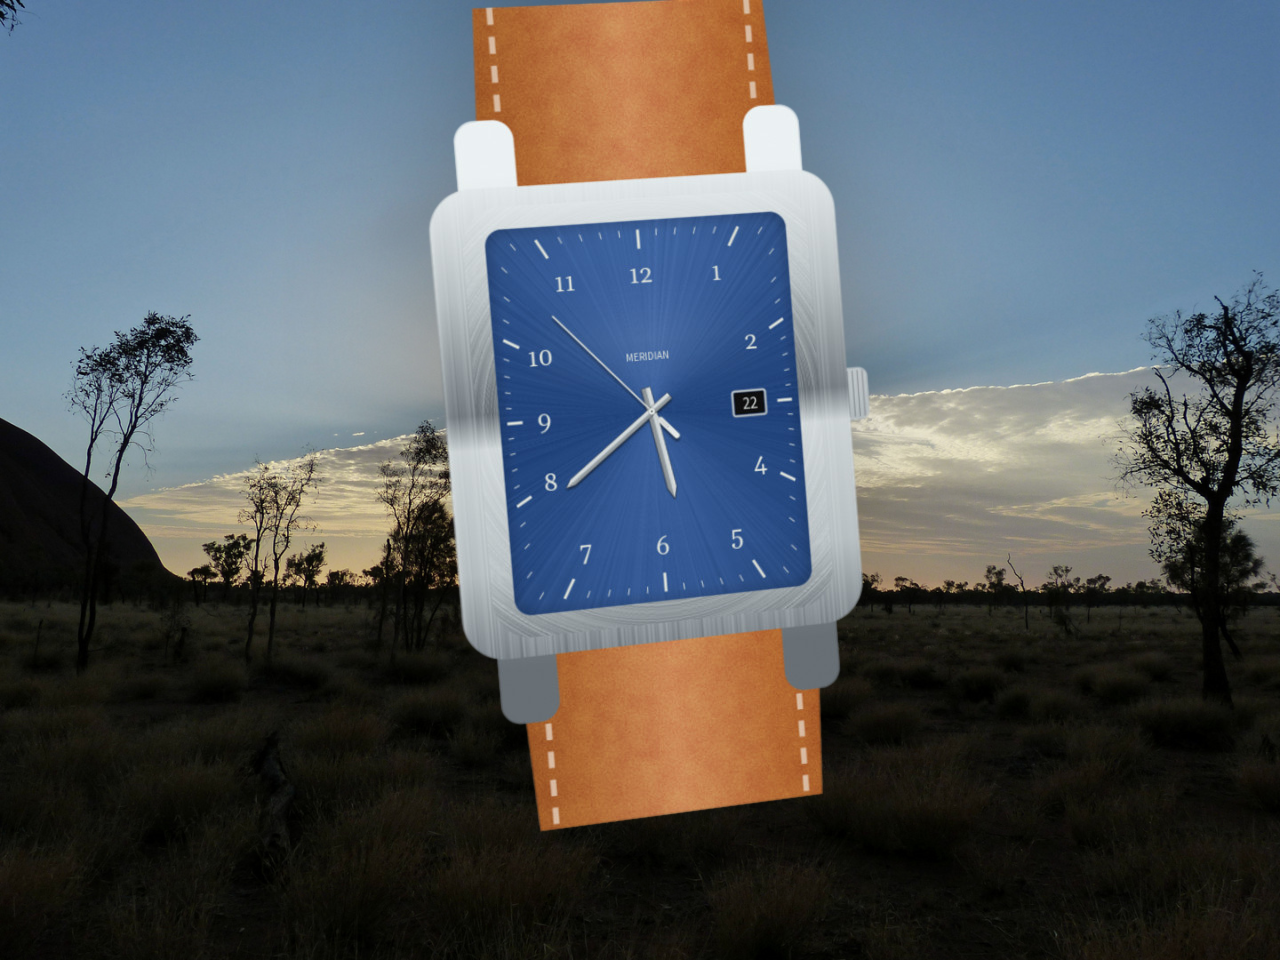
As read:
5,38,53
